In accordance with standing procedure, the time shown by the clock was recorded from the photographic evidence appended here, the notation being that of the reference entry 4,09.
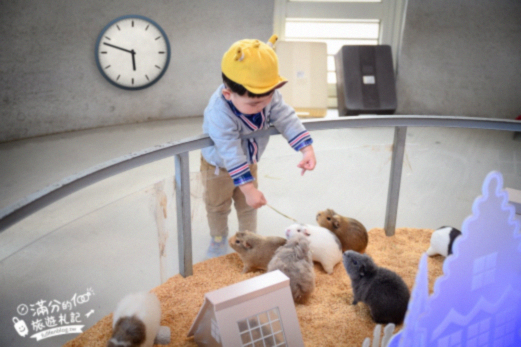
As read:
5,48
